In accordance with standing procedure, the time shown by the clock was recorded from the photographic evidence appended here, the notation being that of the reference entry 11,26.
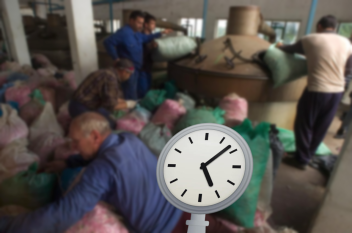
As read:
5,08
